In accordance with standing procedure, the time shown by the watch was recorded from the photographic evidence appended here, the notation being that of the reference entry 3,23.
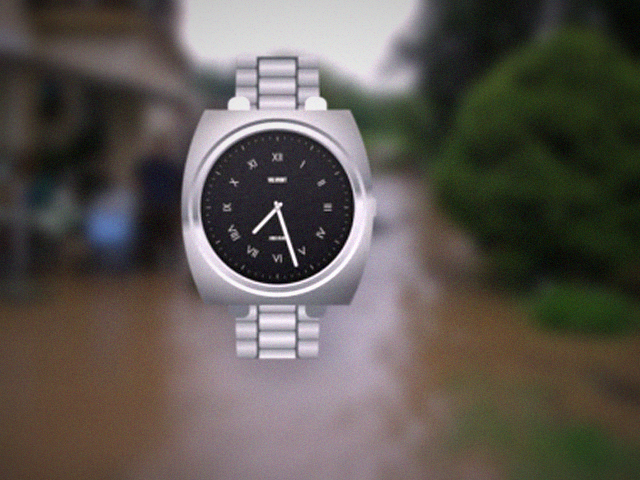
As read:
7,27
